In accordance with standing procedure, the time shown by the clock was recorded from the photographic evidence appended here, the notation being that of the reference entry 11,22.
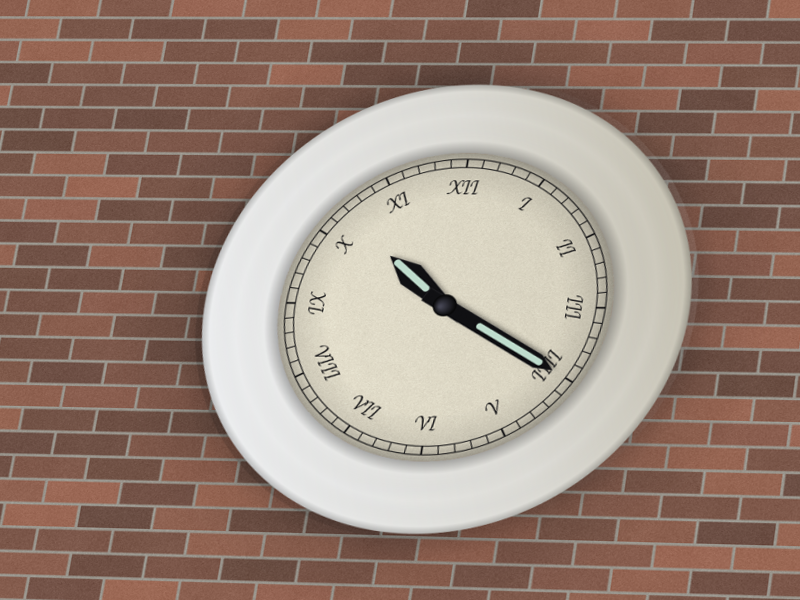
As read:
10,20
